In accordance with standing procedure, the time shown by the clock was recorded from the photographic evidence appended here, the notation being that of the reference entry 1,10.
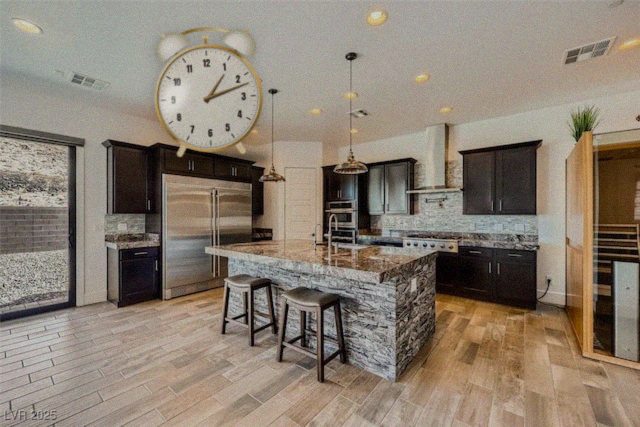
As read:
1,12
